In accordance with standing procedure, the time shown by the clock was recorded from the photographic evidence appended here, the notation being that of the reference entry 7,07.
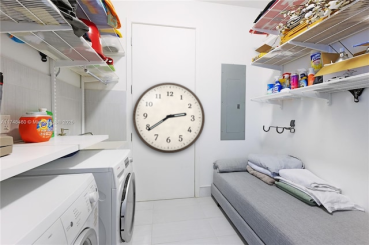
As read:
2,39
